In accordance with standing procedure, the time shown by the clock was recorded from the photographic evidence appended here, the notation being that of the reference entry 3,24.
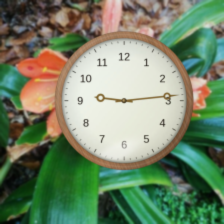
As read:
9,14
